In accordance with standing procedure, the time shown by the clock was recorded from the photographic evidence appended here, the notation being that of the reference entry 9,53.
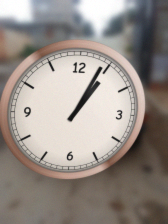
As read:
1,04
